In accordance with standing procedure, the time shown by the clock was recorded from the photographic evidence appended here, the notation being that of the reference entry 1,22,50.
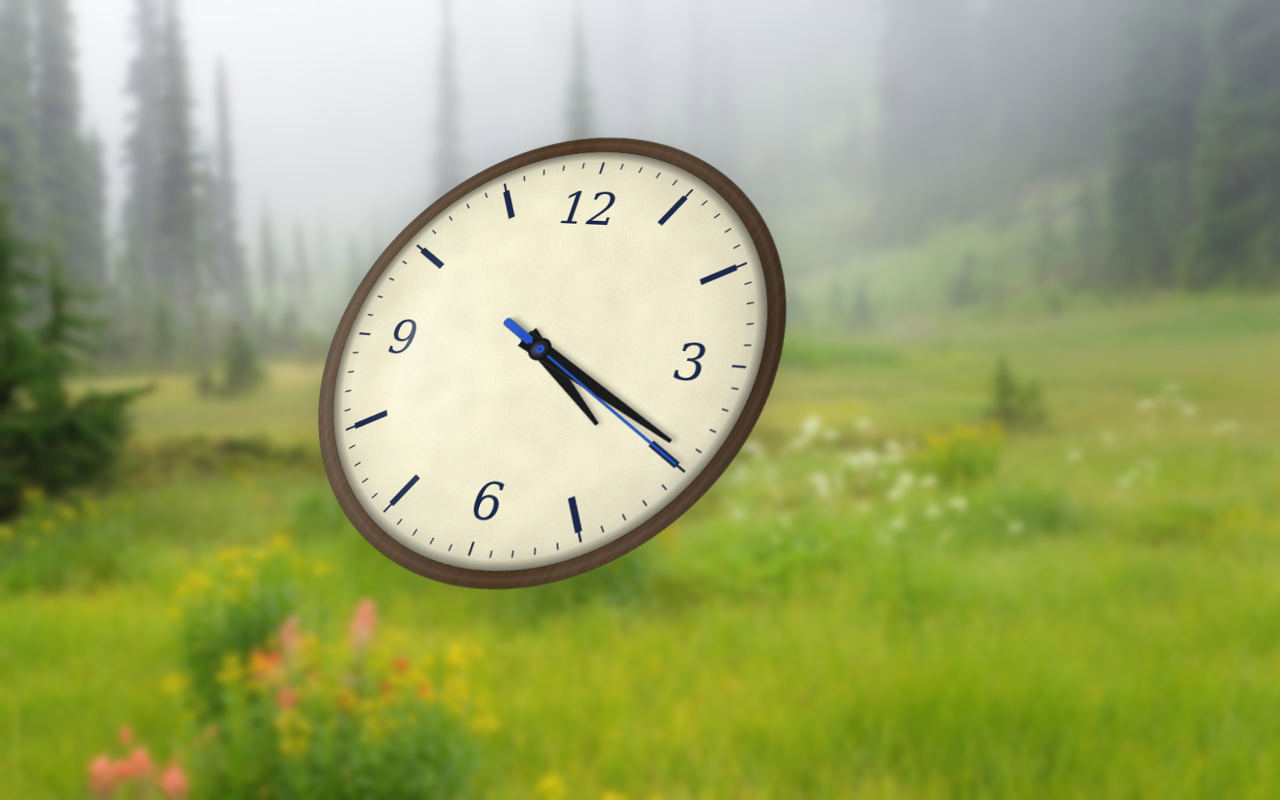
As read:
4,19,20
